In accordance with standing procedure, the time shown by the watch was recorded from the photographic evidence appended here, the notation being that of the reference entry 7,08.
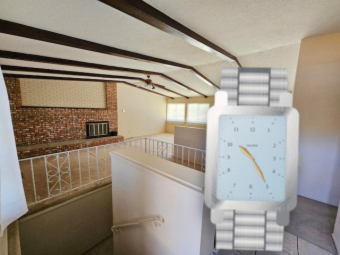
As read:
10,25
